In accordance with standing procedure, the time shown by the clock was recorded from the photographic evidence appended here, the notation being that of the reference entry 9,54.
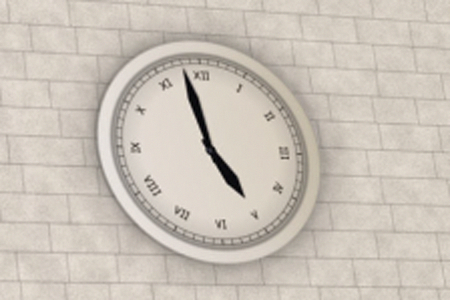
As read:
4,58
